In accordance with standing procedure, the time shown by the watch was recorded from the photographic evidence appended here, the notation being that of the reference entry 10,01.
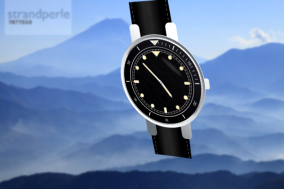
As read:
4,53
